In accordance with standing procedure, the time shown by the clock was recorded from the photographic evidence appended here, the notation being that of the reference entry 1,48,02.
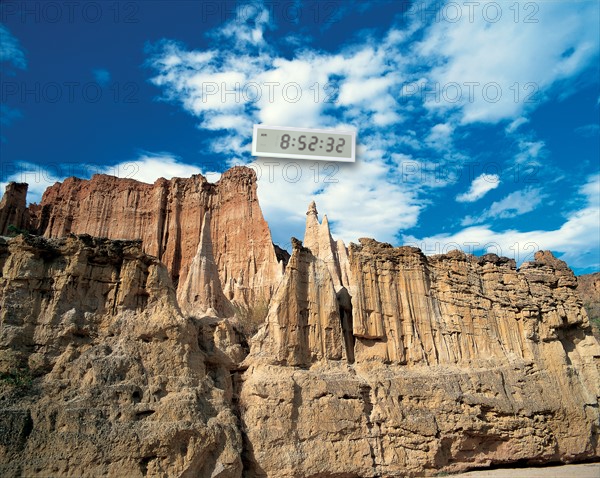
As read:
8,52,32
